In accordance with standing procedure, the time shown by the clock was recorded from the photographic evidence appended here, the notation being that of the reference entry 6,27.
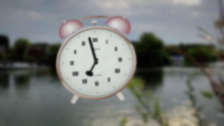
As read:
6,58
